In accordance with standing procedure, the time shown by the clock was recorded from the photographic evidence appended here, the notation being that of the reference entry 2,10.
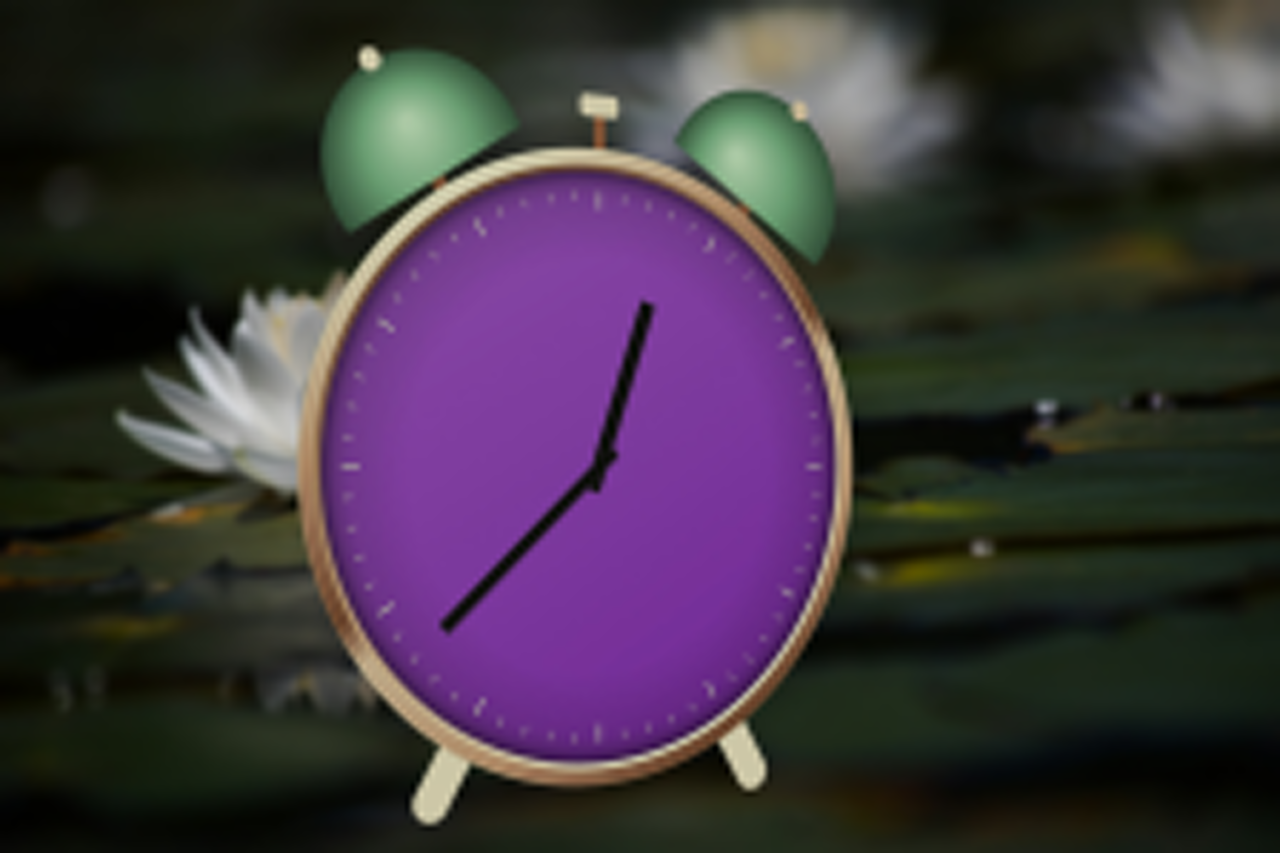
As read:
12,38
